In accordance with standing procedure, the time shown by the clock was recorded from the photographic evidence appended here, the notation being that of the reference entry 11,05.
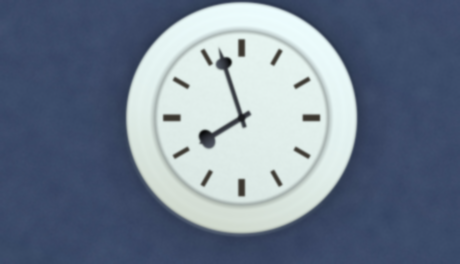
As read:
7,57
